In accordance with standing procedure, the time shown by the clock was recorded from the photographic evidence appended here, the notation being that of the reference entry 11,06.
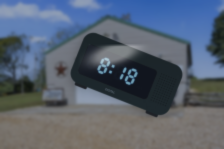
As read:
8,18
